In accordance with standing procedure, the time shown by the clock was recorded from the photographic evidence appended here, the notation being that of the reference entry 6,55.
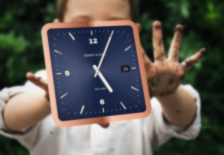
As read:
5,05
